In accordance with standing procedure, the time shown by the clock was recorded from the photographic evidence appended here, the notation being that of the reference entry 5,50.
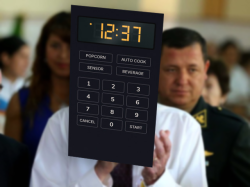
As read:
12,37
